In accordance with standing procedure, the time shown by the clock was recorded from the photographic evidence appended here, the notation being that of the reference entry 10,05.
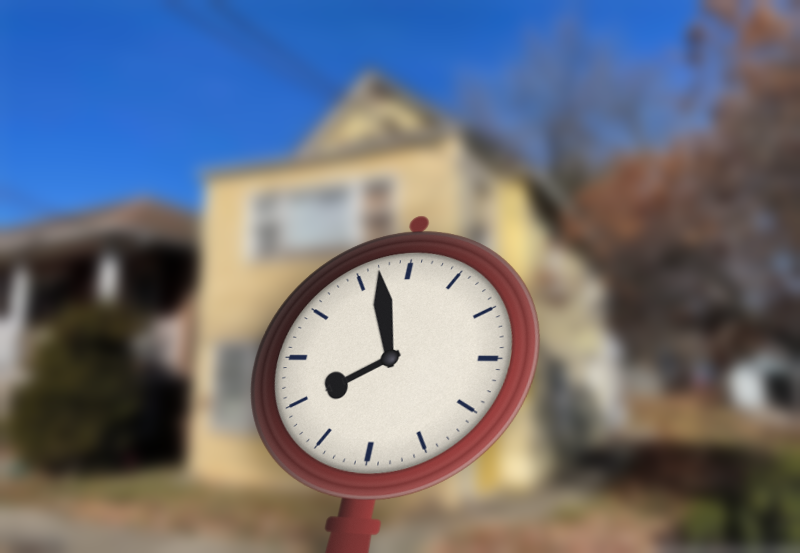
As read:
7,57
